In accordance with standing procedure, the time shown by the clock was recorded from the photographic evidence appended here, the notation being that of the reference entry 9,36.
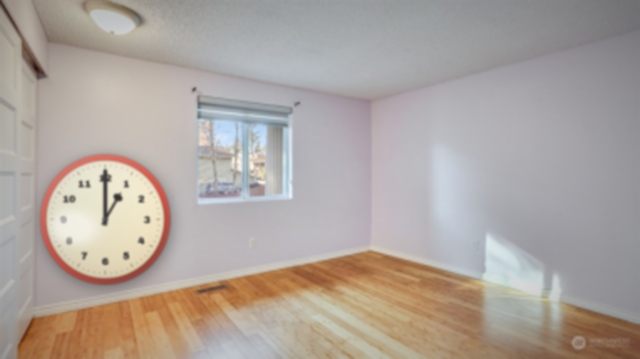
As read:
1,00
